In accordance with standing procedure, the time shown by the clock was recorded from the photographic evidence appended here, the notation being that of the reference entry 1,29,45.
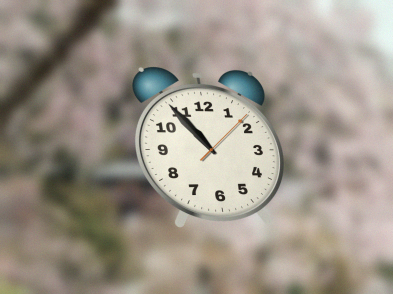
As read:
10,54,08
